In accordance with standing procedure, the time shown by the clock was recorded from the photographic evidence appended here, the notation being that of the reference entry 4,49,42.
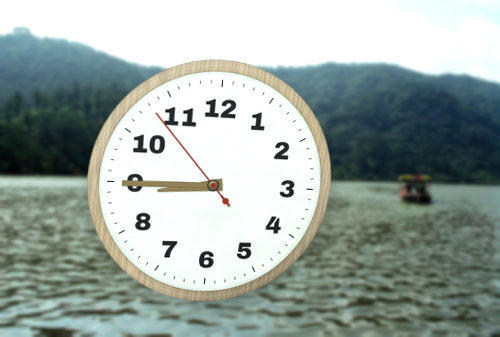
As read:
8,44,53
